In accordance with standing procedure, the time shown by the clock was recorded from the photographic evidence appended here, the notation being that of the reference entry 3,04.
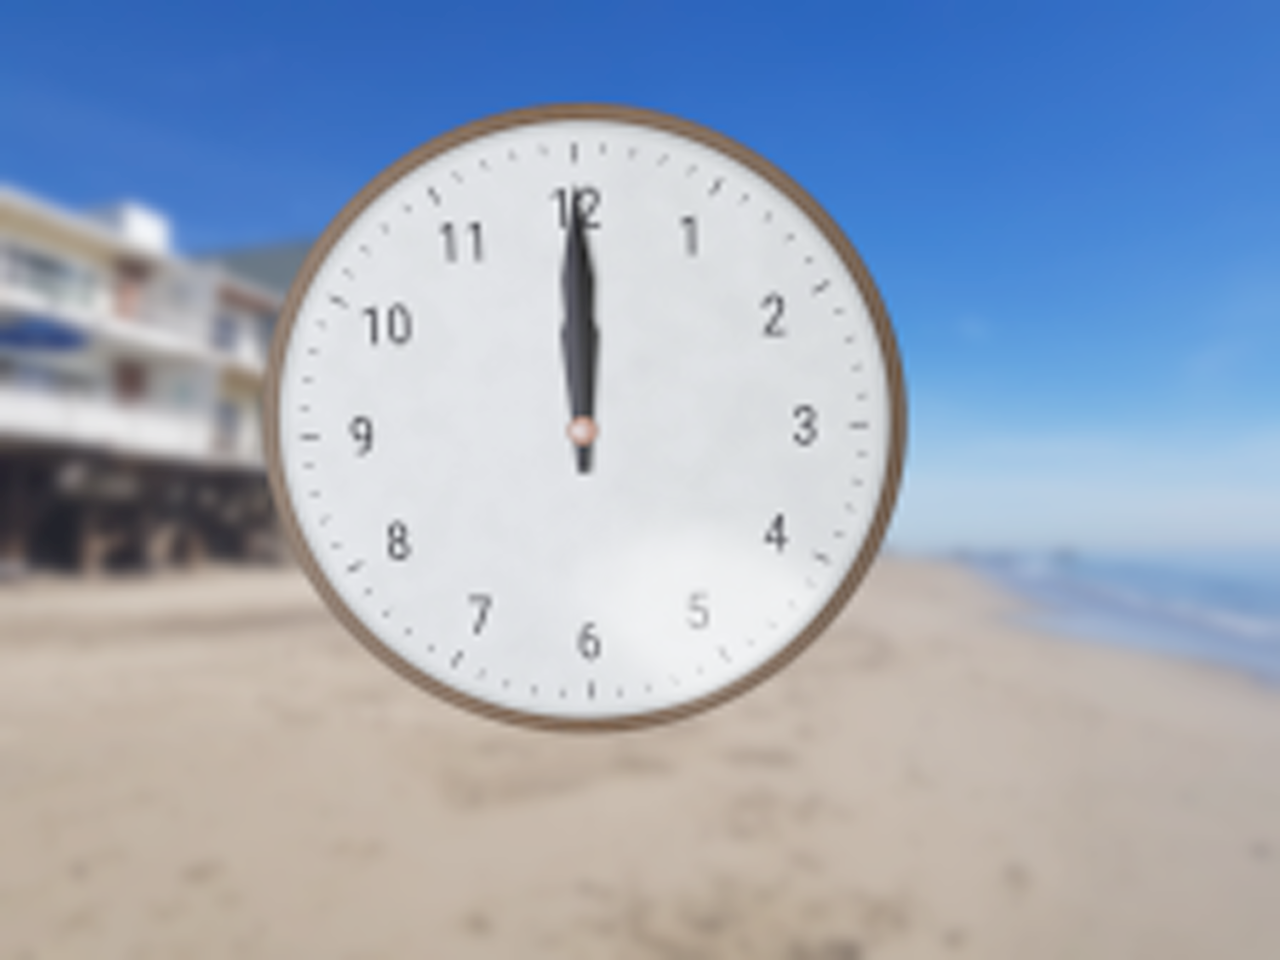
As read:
12,00
